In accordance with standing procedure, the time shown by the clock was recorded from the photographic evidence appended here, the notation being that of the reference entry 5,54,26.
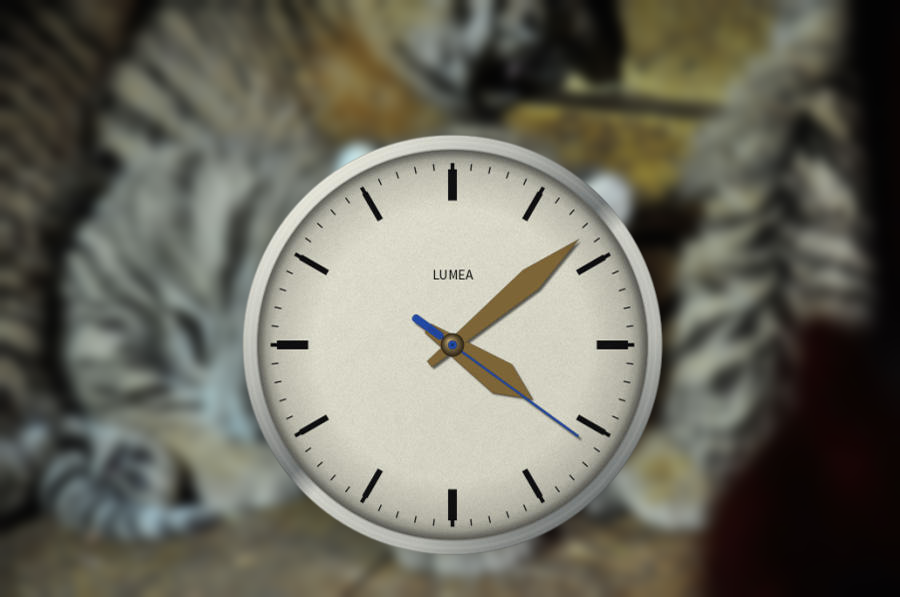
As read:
4,08,21
